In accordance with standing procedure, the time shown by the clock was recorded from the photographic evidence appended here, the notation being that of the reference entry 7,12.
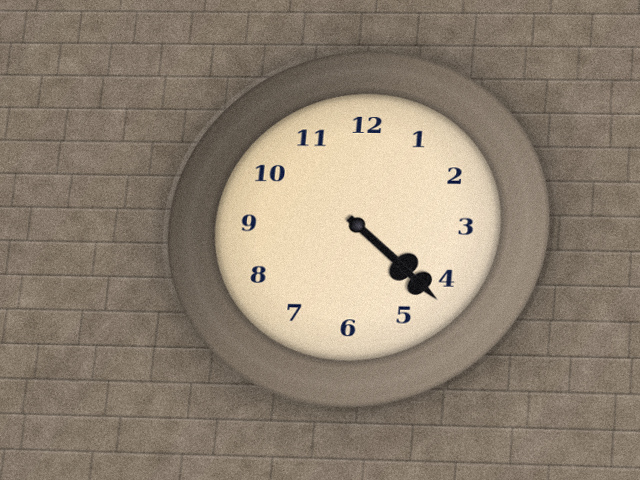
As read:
4,22
